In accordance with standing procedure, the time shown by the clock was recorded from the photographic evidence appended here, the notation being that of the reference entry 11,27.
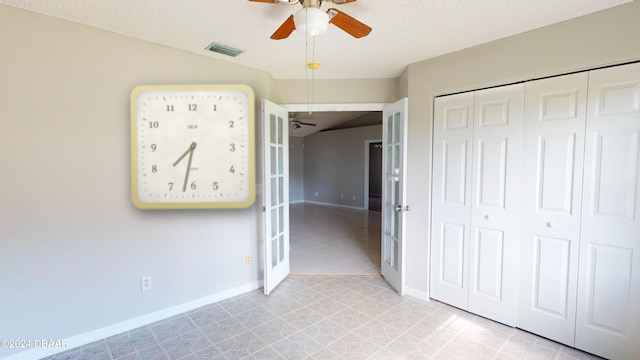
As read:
7,32
